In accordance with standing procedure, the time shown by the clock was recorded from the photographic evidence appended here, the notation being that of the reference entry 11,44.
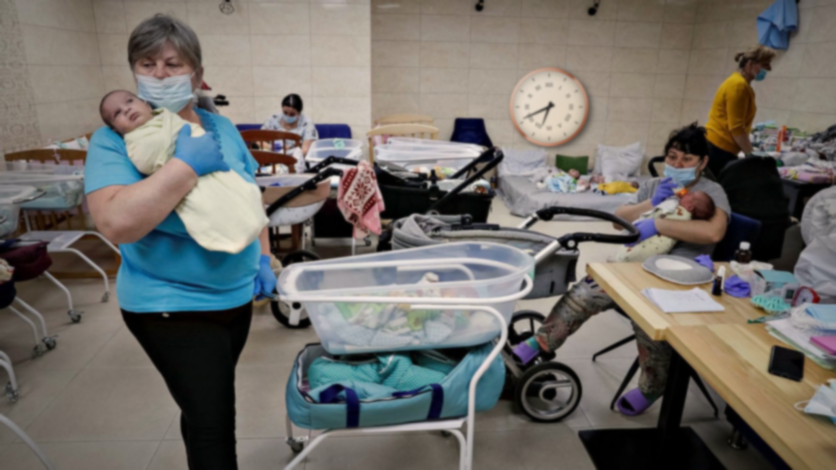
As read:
6,41
